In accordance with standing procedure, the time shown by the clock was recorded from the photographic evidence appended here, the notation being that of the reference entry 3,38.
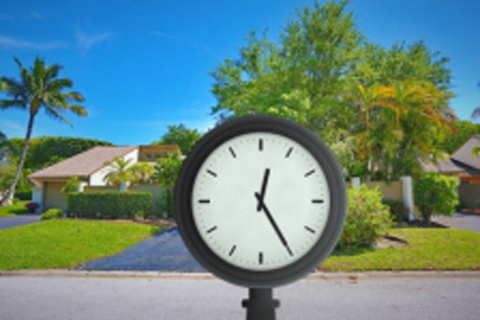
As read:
12,25
